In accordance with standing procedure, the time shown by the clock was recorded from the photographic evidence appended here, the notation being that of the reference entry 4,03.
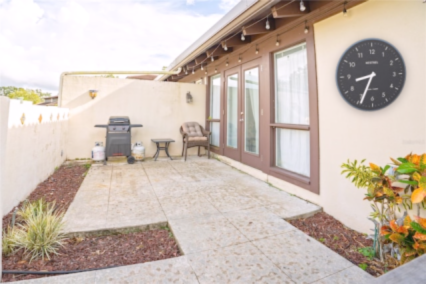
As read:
8,34
